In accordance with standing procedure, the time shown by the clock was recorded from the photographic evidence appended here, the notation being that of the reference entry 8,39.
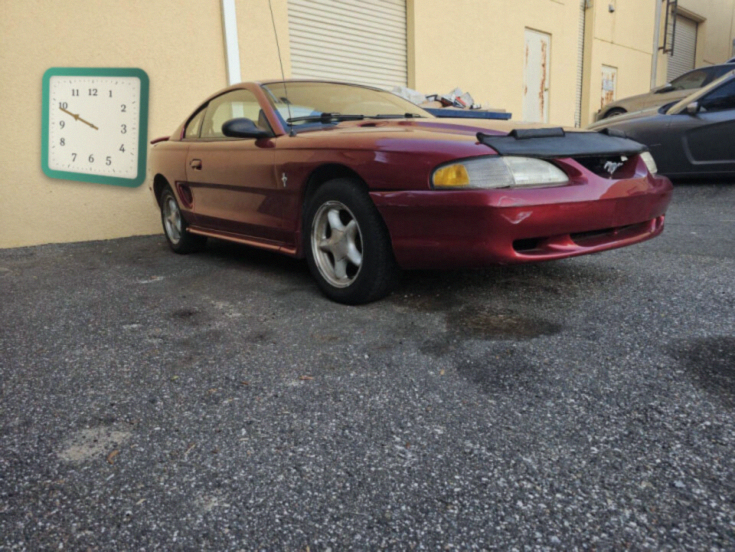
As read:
9,49
